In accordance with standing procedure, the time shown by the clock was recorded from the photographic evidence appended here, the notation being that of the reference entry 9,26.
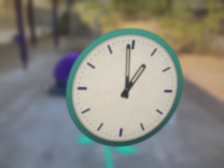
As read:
12,59
